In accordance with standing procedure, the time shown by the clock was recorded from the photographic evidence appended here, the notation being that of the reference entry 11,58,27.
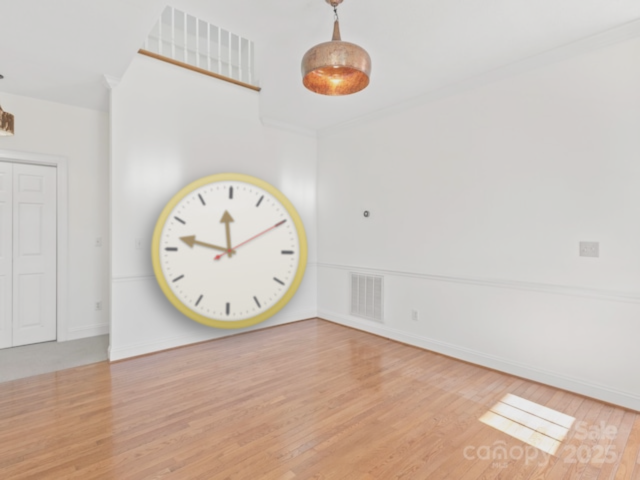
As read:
11,47,10
